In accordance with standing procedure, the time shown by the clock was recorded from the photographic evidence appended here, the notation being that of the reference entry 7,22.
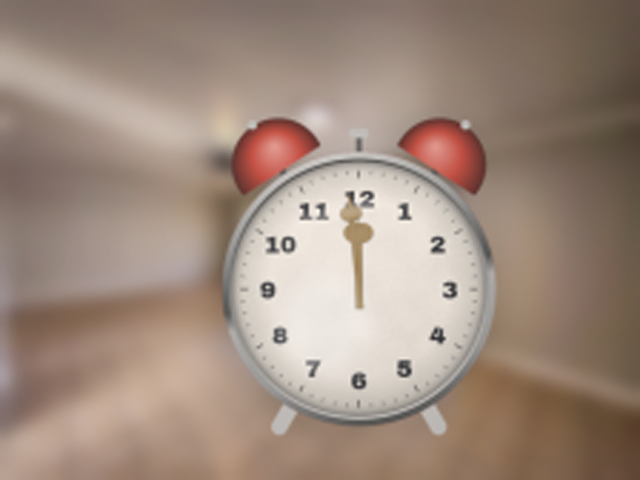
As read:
11,59
